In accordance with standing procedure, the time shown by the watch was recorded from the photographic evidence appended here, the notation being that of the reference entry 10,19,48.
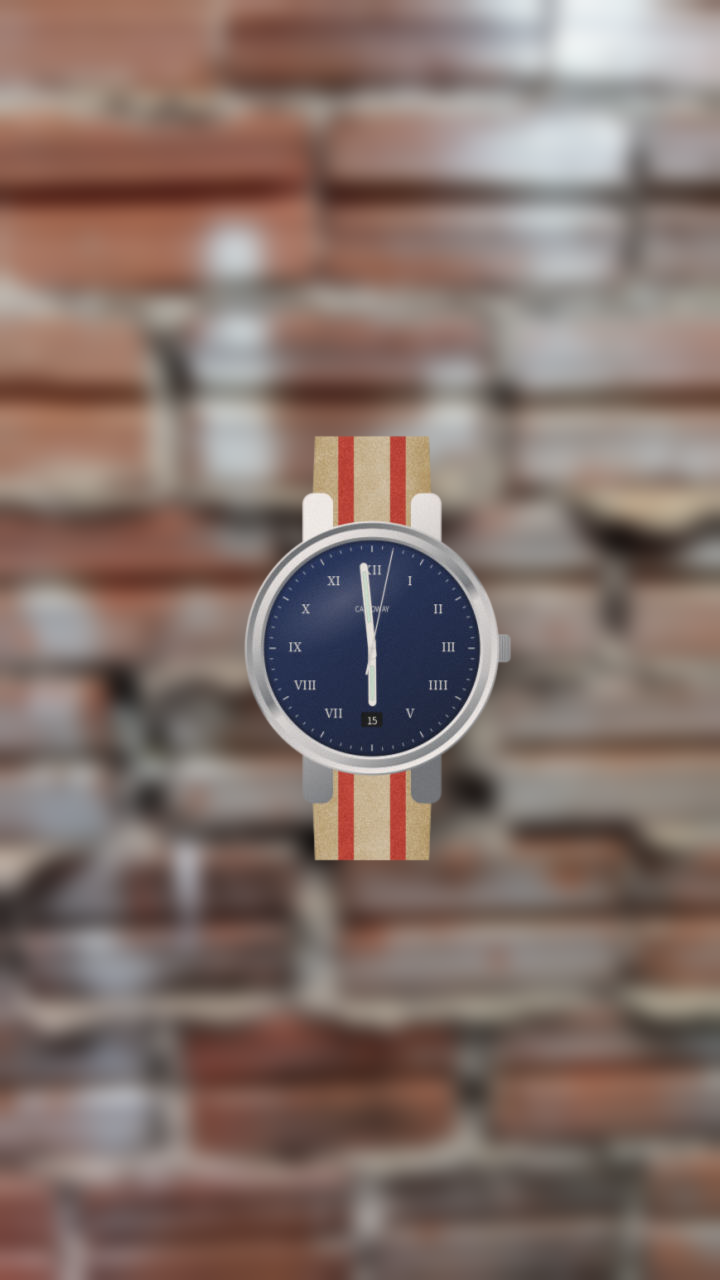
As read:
5,59,02
